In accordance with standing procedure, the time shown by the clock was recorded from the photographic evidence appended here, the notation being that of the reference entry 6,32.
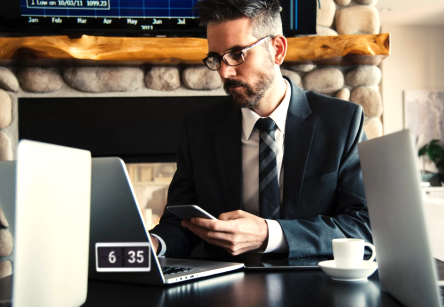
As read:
6,35
